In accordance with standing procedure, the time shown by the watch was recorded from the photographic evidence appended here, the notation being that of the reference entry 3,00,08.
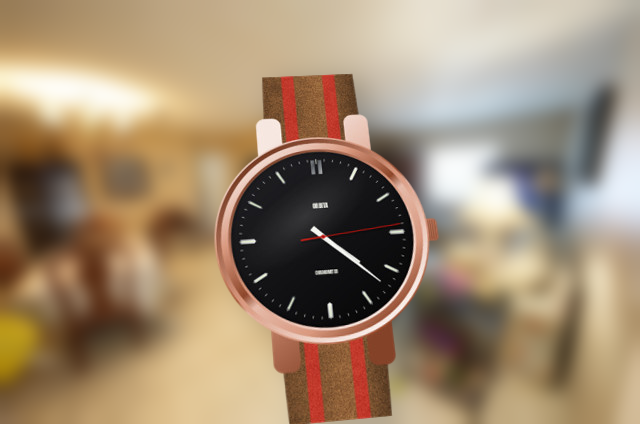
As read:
4,22,14
